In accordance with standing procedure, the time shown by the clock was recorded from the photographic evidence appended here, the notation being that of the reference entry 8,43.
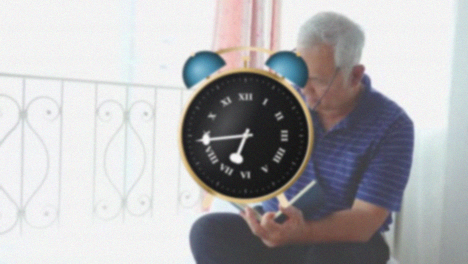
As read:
6,44
